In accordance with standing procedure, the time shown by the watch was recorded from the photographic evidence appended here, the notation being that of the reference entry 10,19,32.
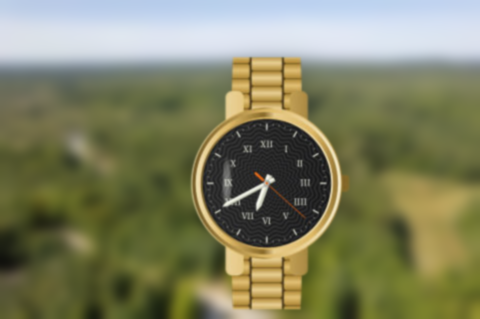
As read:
6,40,22
